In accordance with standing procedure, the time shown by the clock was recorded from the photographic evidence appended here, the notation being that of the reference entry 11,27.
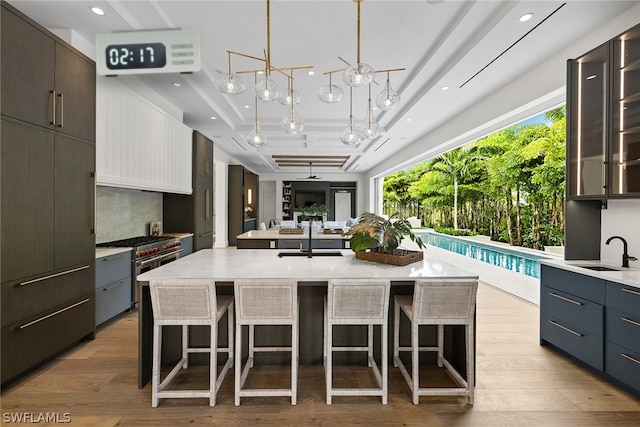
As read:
2,17
